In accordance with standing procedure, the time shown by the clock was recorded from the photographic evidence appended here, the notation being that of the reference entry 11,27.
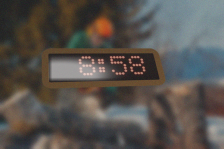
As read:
8,58
